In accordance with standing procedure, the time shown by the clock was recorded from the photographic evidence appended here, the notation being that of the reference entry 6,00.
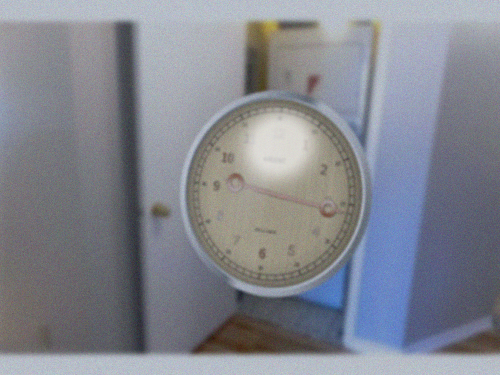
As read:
9,16
